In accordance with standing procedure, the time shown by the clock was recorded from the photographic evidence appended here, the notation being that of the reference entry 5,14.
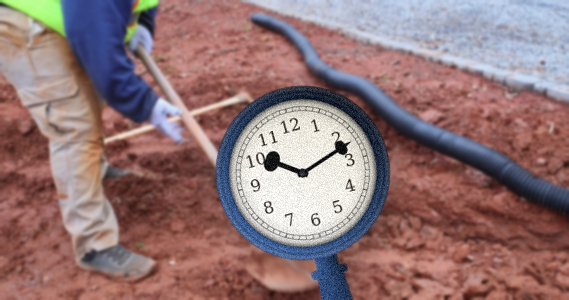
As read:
10,12
